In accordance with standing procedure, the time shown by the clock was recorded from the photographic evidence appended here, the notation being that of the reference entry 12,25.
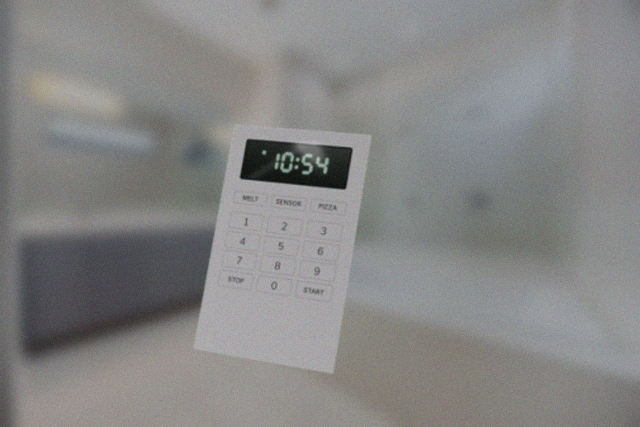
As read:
10,54
